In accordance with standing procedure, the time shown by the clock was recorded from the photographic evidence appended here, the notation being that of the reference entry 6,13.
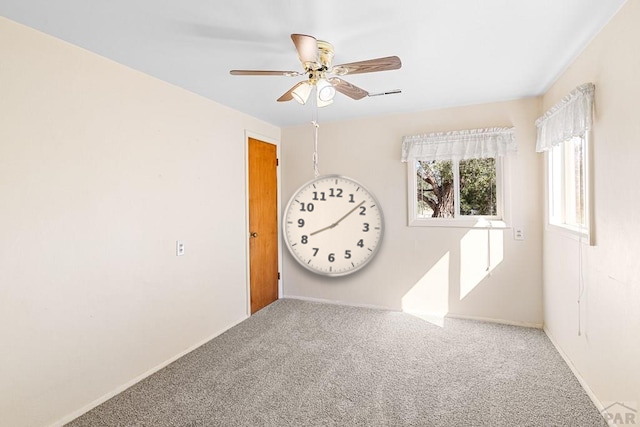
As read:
8,08
